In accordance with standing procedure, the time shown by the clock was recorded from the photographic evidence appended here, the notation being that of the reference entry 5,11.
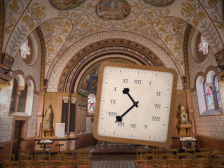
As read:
10,37
